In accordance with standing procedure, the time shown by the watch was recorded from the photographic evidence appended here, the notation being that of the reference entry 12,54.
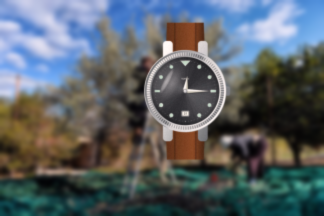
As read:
12,15
